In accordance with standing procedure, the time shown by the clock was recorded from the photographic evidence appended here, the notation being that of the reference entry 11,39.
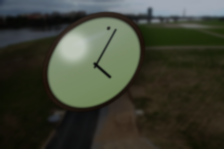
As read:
4,02
